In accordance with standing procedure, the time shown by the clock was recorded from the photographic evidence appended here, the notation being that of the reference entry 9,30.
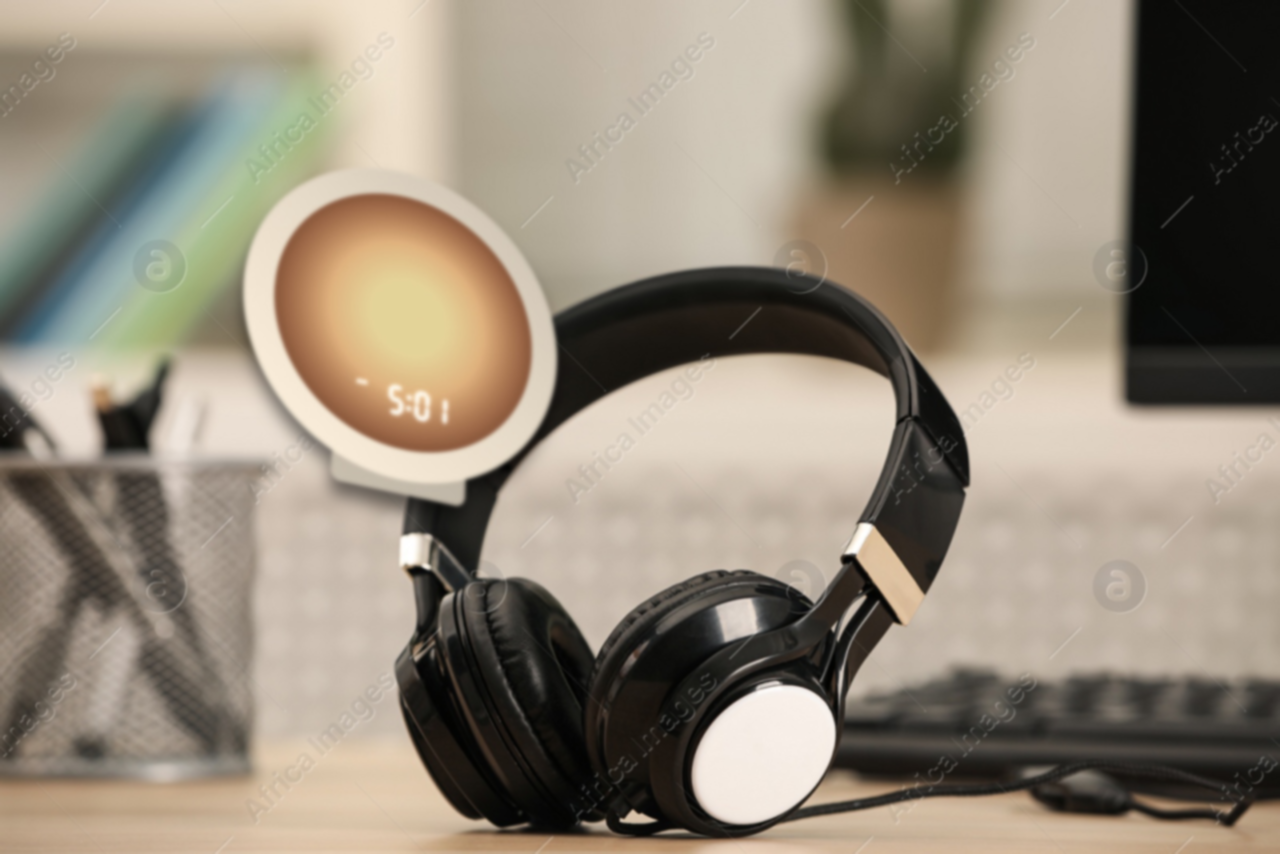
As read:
5,01
